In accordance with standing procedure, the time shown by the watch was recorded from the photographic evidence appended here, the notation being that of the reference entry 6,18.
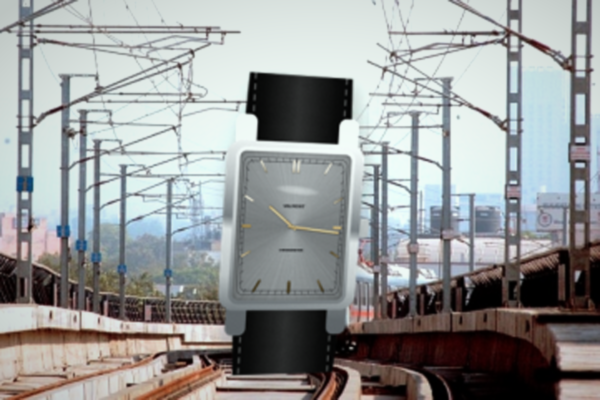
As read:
10,16
